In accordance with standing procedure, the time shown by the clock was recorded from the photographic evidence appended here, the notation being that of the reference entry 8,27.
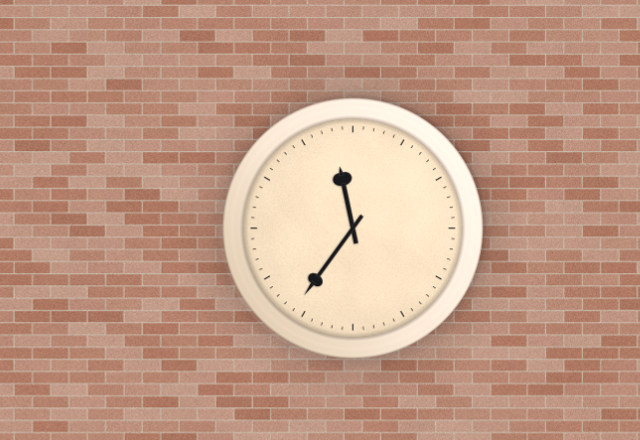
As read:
11,36
